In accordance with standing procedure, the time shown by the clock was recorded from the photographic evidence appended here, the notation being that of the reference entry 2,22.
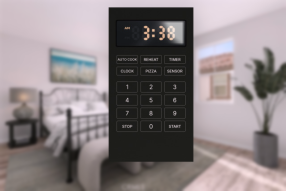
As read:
3,38
